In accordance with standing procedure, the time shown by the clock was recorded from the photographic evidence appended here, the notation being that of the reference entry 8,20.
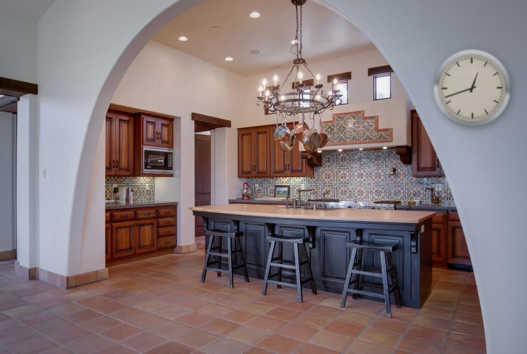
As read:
12,42
